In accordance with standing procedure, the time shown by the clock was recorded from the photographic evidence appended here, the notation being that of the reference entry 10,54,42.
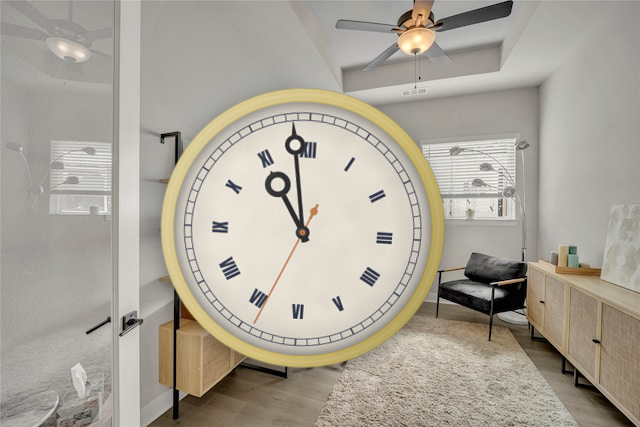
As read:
10,58,34
